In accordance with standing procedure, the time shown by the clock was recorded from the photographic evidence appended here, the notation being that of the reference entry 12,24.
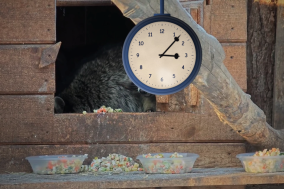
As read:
3,07
